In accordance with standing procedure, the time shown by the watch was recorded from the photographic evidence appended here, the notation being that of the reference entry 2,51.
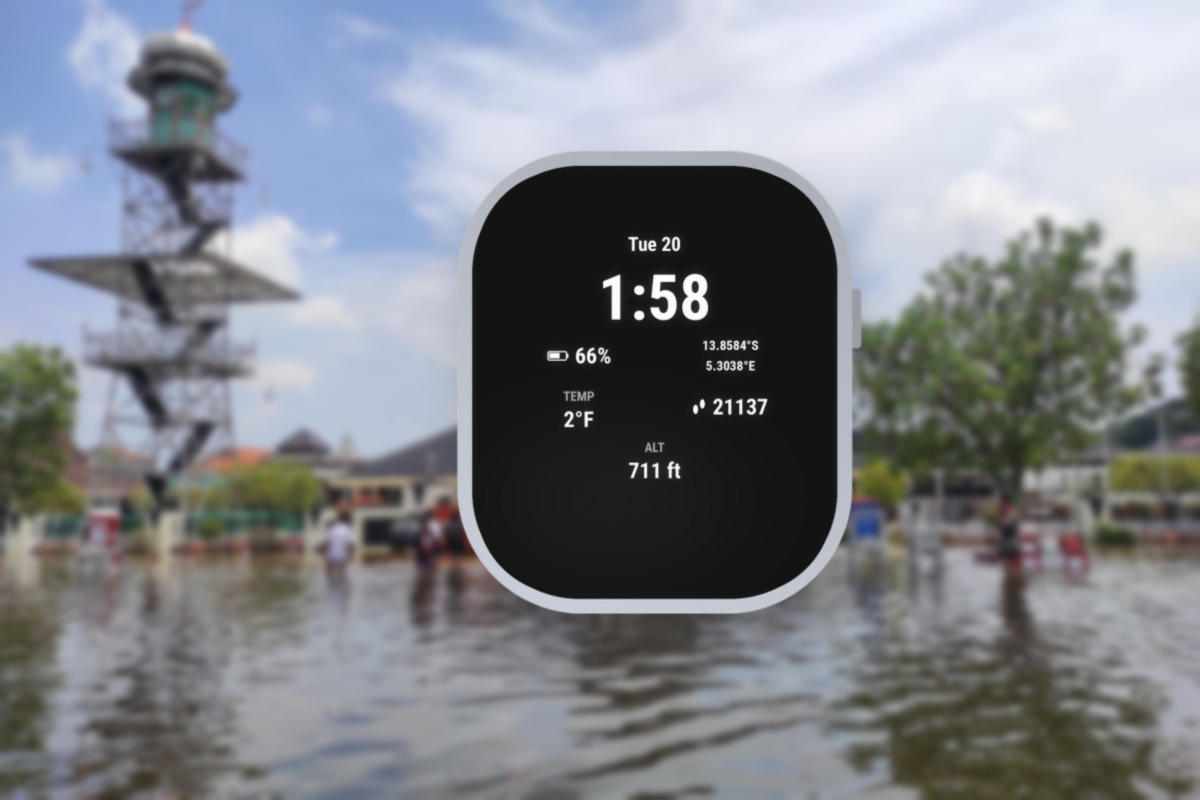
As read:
1,58
